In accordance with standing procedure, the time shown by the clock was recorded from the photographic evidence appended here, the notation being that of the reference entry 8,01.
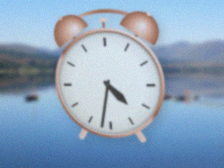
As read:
4,32
